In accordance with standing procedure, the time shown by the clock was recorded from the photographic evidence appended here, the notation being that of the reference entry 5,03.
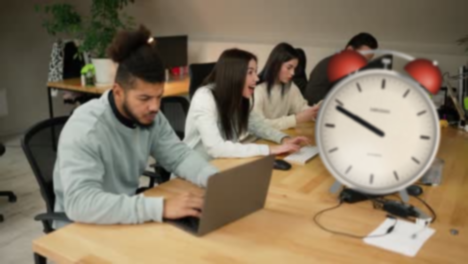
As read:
9,49
